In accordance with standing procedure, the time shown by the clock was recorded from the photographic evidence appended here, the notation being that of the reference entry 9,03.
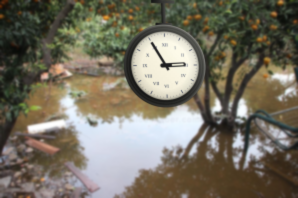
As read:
2,55
